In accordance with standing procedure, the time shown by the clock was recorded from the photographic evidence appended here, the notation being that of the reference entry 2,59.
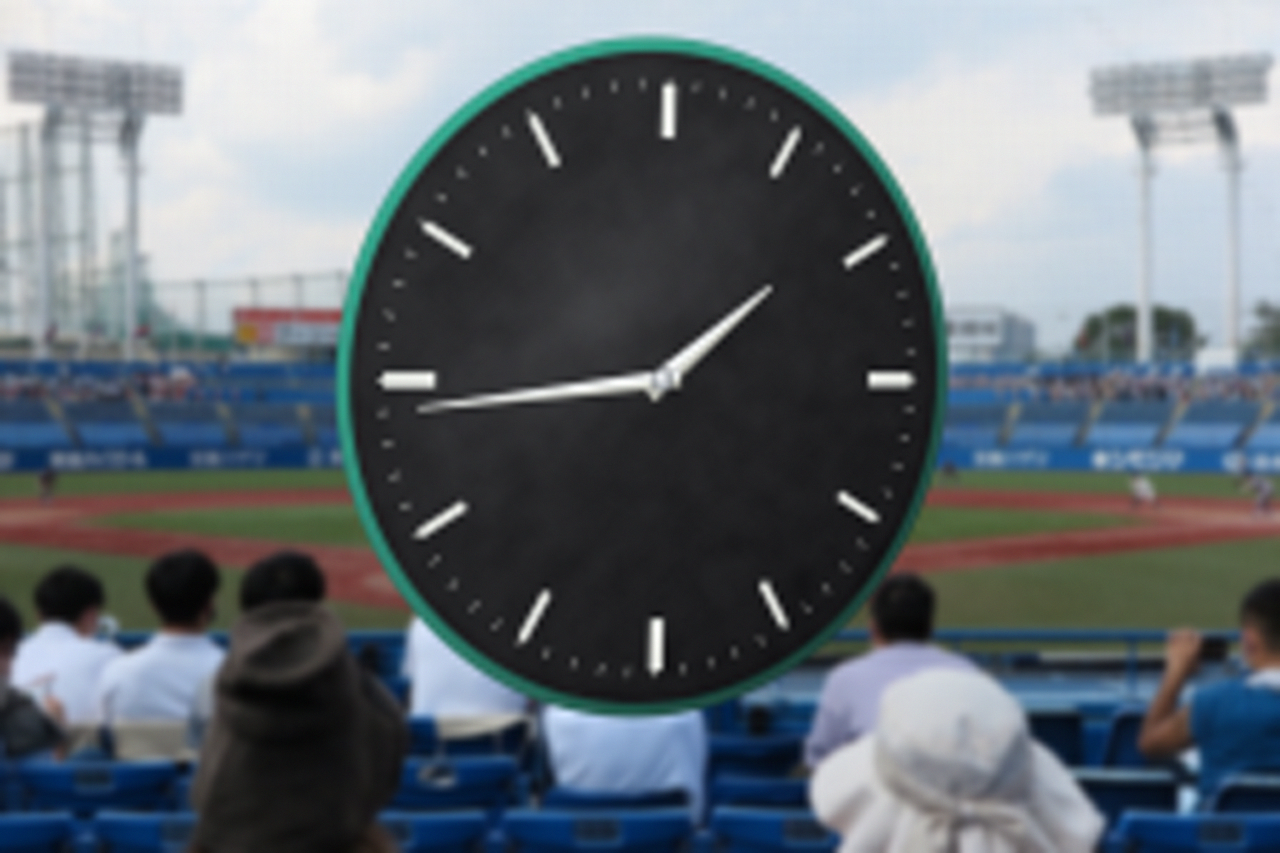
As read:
1,44
